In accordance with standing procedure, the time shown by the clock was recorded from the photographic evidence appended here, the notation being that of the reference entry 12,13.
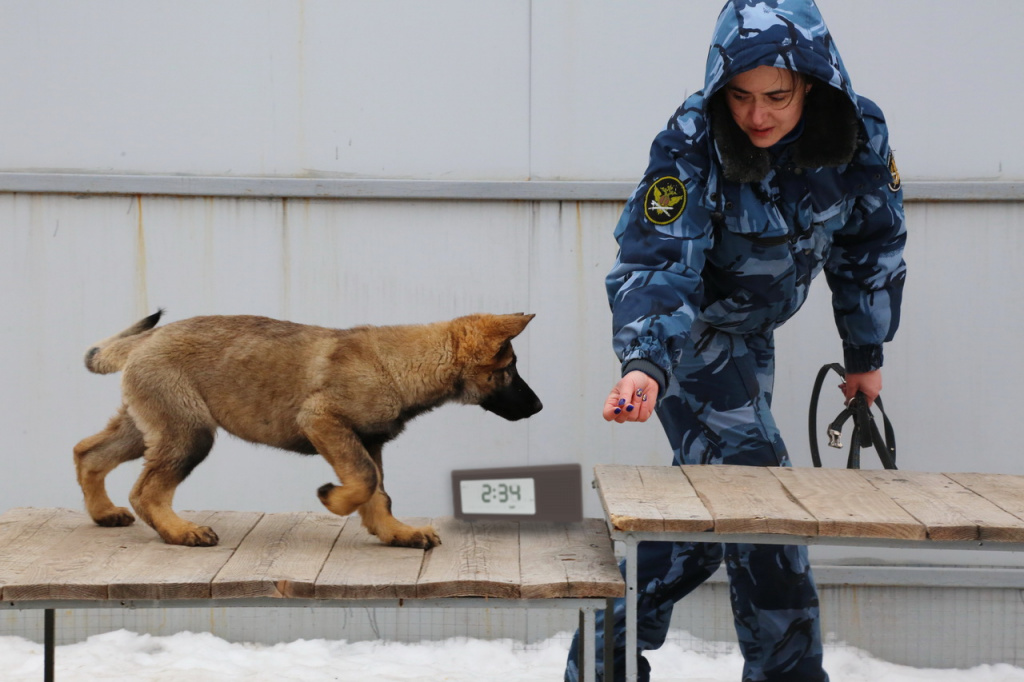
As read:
2,34
